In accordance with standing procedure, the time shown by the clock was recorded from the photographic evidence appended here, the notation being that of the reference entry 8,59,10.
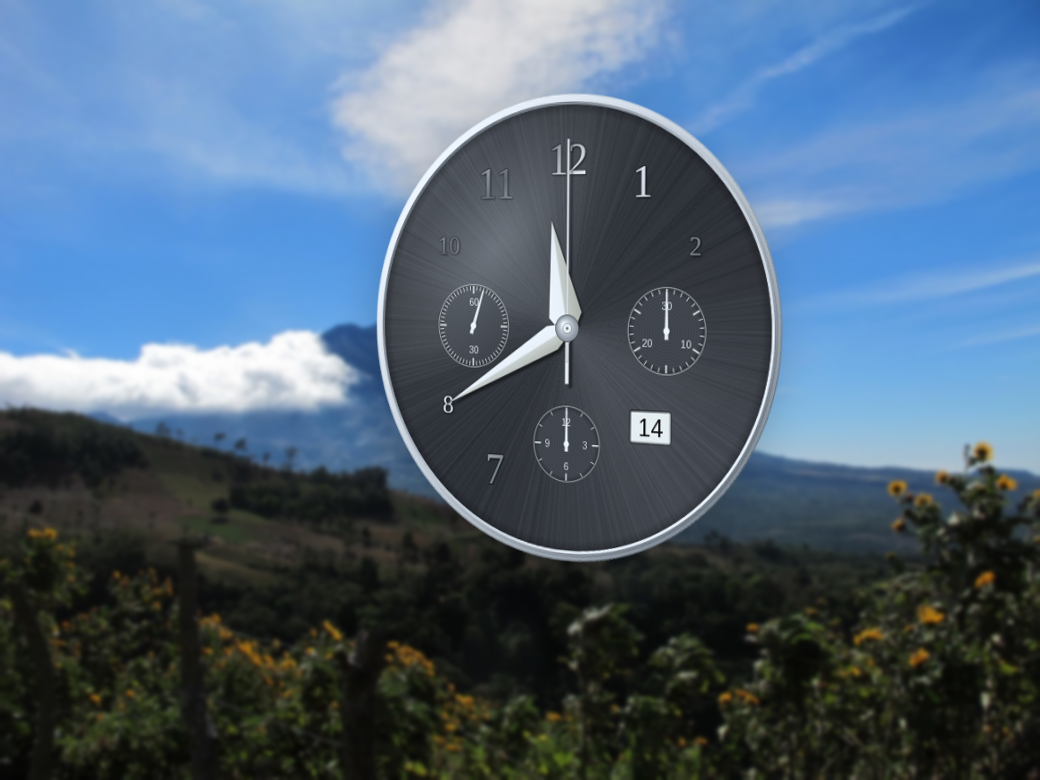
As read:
11,40,03
